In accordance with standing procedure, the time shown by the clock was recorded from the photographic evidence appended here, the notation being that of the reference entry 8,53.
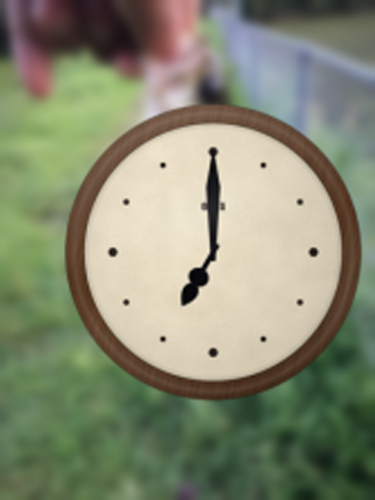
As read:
7,00
